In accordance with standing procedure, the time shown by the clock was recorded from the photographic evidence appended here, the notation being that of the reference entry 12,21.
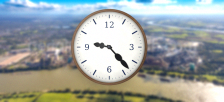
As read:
9,23
